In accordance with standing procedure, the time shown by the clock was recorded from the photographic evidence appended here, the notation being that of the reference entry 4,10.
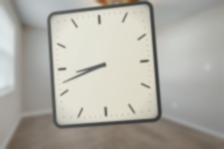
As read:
8,42
